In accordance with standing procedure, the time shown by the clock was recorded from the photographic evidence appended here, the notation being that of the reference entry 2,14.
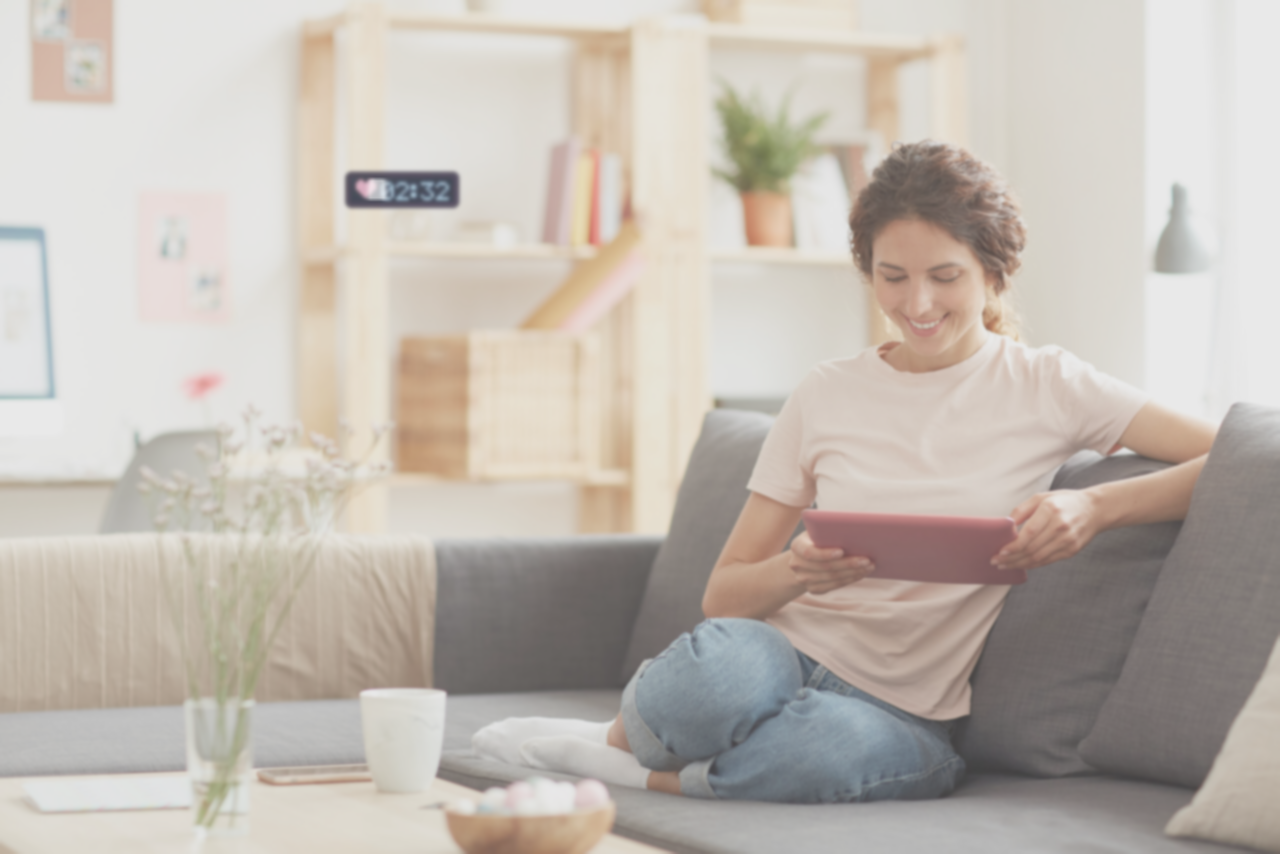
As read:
2,32
